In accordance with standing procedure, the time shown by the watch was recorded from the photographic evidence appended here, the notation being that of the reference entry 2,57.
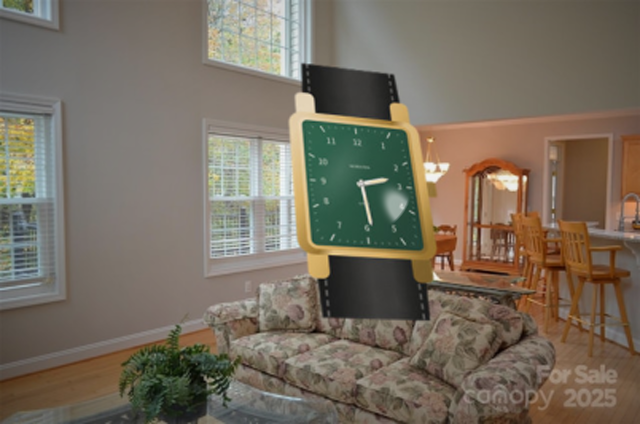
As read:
2,29
